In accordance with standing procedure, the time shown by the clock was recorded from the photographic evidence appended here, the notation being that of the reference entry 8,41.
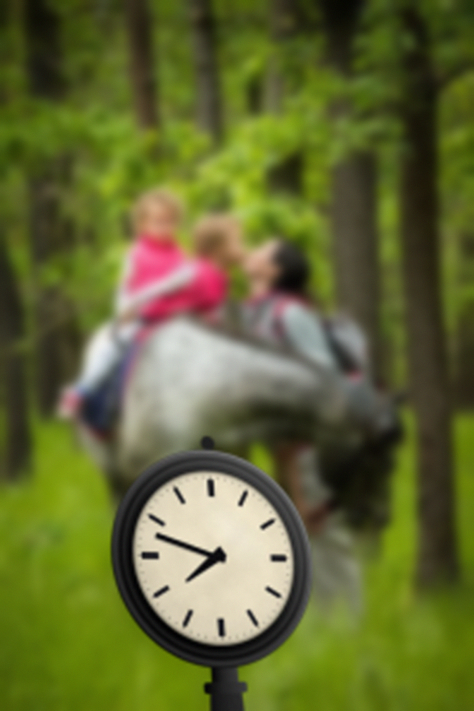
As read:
7,48
